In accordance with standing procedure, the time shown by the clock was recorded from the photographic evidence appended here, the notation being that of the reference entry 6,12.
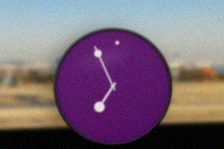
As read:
6,55
